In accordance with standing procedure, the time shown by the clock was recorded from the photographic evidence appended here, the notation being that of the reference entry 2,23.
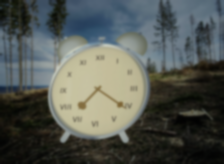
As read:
7,21
